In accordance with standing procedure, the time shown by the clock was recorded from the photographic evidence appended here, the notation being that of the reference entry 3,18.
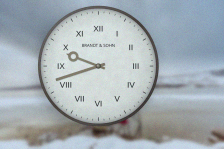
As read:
9,42
